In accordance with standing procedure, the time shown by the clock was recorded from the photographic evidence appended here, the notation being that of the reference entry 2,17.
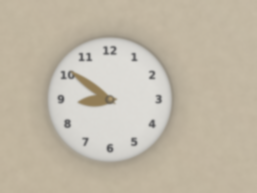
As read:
8,51
